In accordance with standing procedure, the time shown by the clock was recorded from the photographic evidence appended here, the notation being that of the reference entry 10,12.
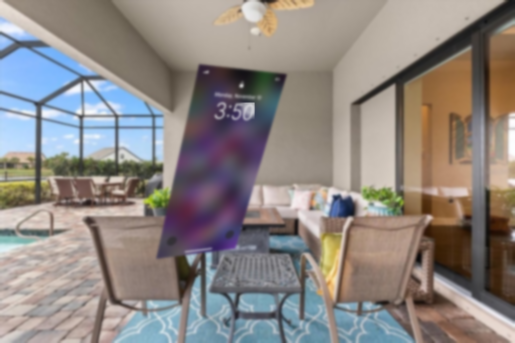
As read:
3,50
